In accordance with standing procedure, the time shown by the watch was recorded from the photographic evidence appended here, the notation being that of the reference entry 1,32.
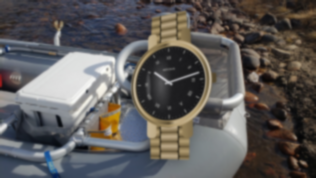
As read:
10,13
